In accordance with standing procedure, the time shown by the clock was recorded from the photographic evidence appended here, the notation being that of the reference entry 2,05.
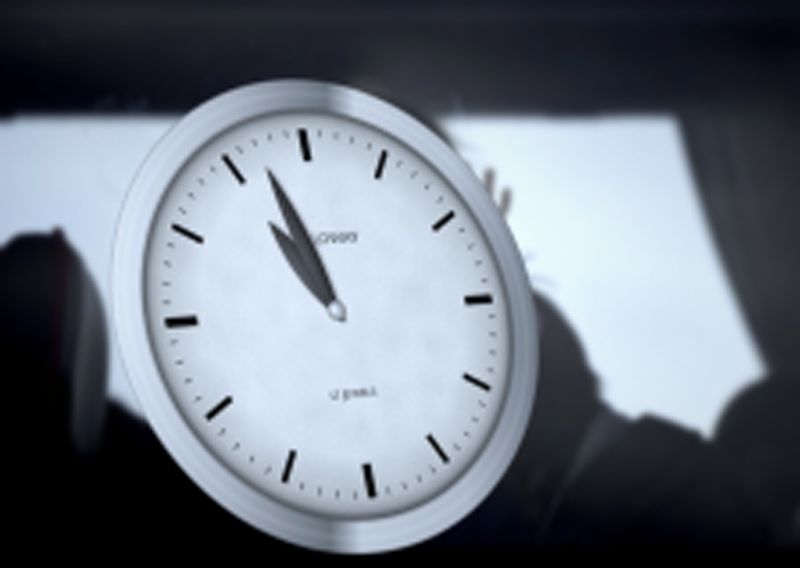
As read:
10,57
